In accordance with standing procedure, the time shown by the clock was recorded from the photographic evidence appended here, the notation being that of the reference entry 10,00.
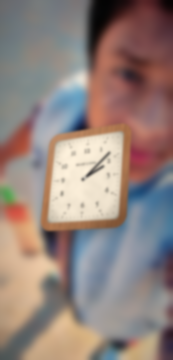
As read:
2,08
